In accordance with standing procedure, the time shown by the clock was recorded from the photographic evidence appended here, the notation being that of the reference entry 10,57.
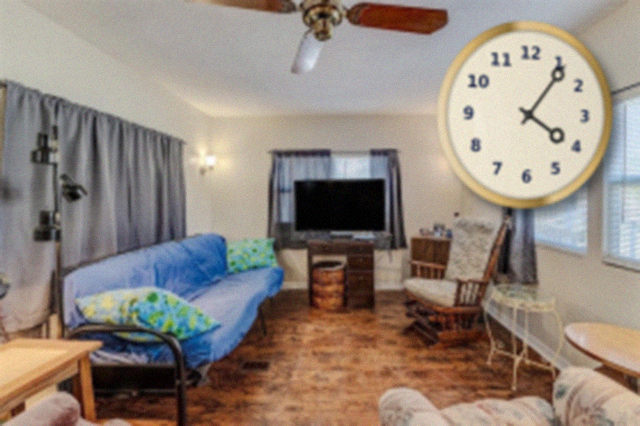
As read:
4,06
